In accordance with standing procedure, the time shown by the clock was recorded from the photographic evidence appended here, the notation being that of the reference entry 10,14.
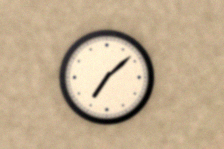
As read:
7,08
